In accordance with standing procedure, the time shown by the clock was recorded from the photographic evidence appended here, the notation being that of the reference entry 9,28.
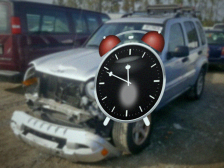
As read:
11,49
